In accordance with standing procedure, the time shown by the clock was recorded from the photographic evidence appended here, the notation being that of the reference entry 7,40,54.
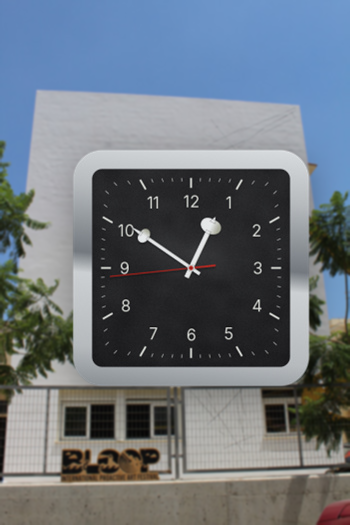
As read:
12,50,44
